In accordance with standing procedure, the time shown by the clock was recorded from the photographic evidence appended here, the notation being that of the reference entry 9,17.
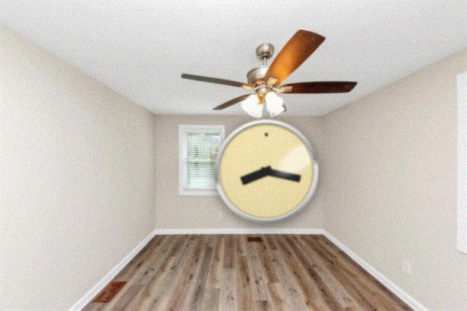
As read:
8,17
